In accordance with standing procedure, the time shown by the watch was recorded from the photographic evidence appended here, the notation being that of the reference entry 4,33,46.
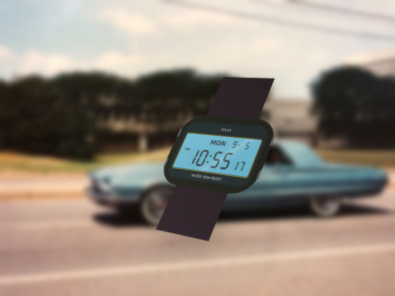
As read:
10,55,17
